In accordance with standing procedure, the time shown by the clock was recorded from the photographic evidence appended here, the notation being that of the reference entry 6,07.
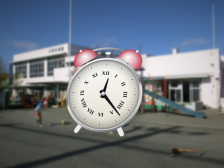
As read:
12,23
